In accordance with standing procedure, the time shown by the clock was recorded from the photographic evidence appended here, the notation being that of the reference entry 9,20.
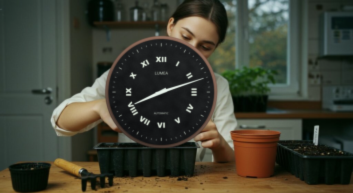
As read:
8,12
